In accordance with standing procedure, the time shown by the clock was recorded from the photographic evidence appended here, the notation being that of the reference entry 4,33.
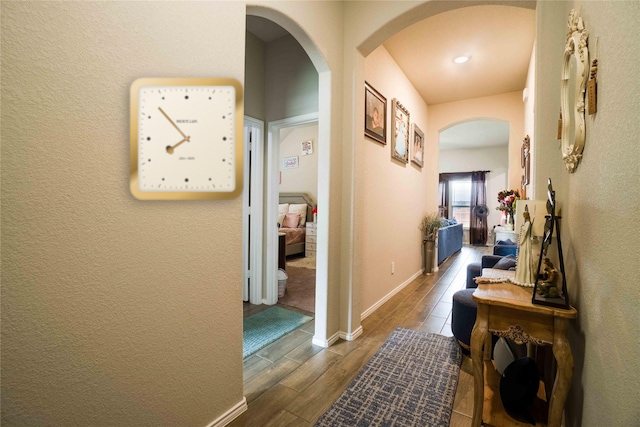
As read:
7,53
